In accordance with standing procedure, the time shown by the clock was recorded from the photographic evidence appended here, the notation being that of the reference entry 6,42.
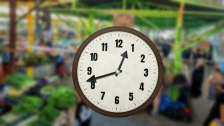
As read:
12,42
